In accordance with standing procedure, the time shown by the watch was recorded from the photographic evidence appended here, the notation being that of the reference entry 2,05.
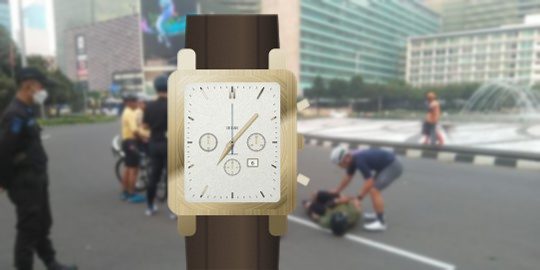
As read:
7,07
